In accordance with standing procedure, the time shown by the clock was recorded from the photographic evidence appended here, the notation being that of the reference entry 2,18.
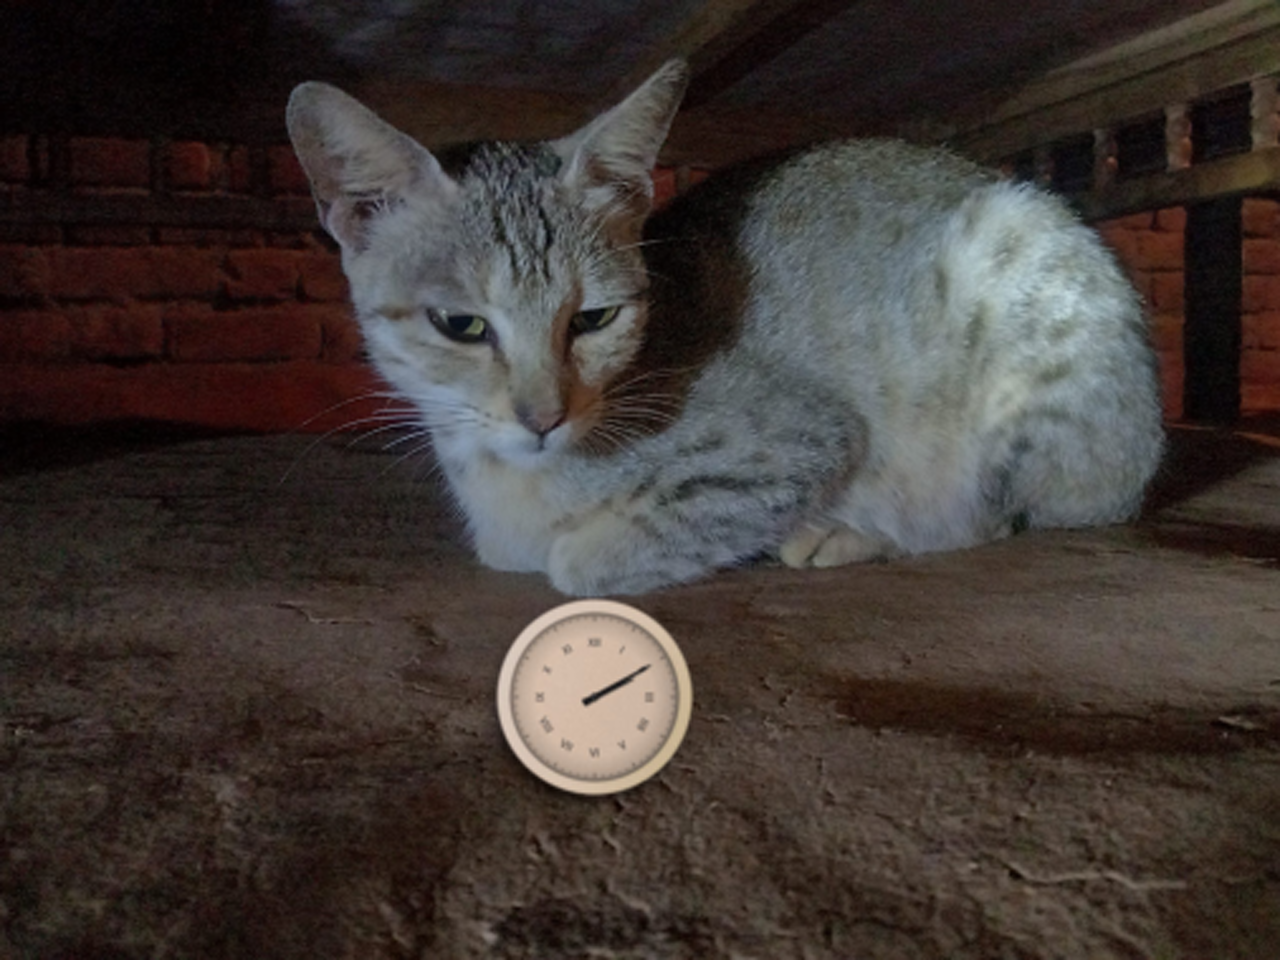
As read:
2,10
